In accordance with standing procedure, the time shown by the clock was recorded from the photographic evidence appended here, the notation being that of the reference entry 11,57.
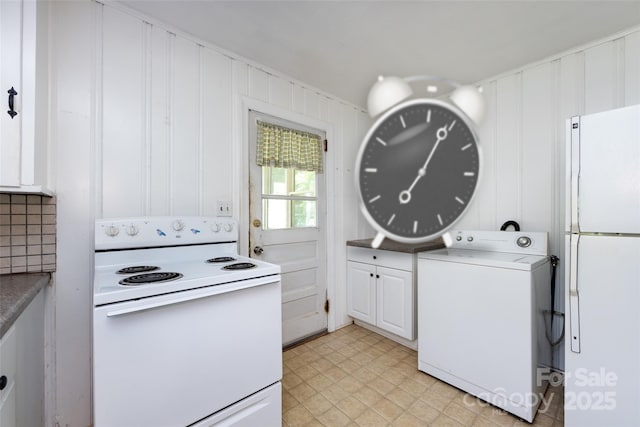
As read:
7,04
